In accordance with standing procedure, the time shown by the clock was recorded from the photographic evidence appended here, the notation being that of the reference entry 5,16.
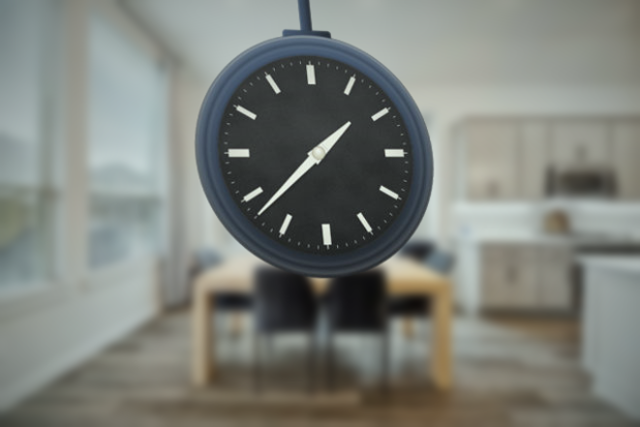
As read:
1,38
